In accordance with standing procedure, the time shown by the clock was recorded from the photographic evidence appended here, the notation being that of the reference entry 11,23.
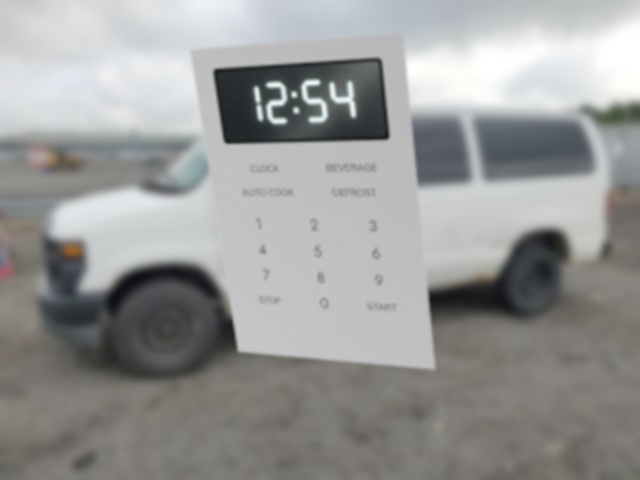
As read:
12,54
